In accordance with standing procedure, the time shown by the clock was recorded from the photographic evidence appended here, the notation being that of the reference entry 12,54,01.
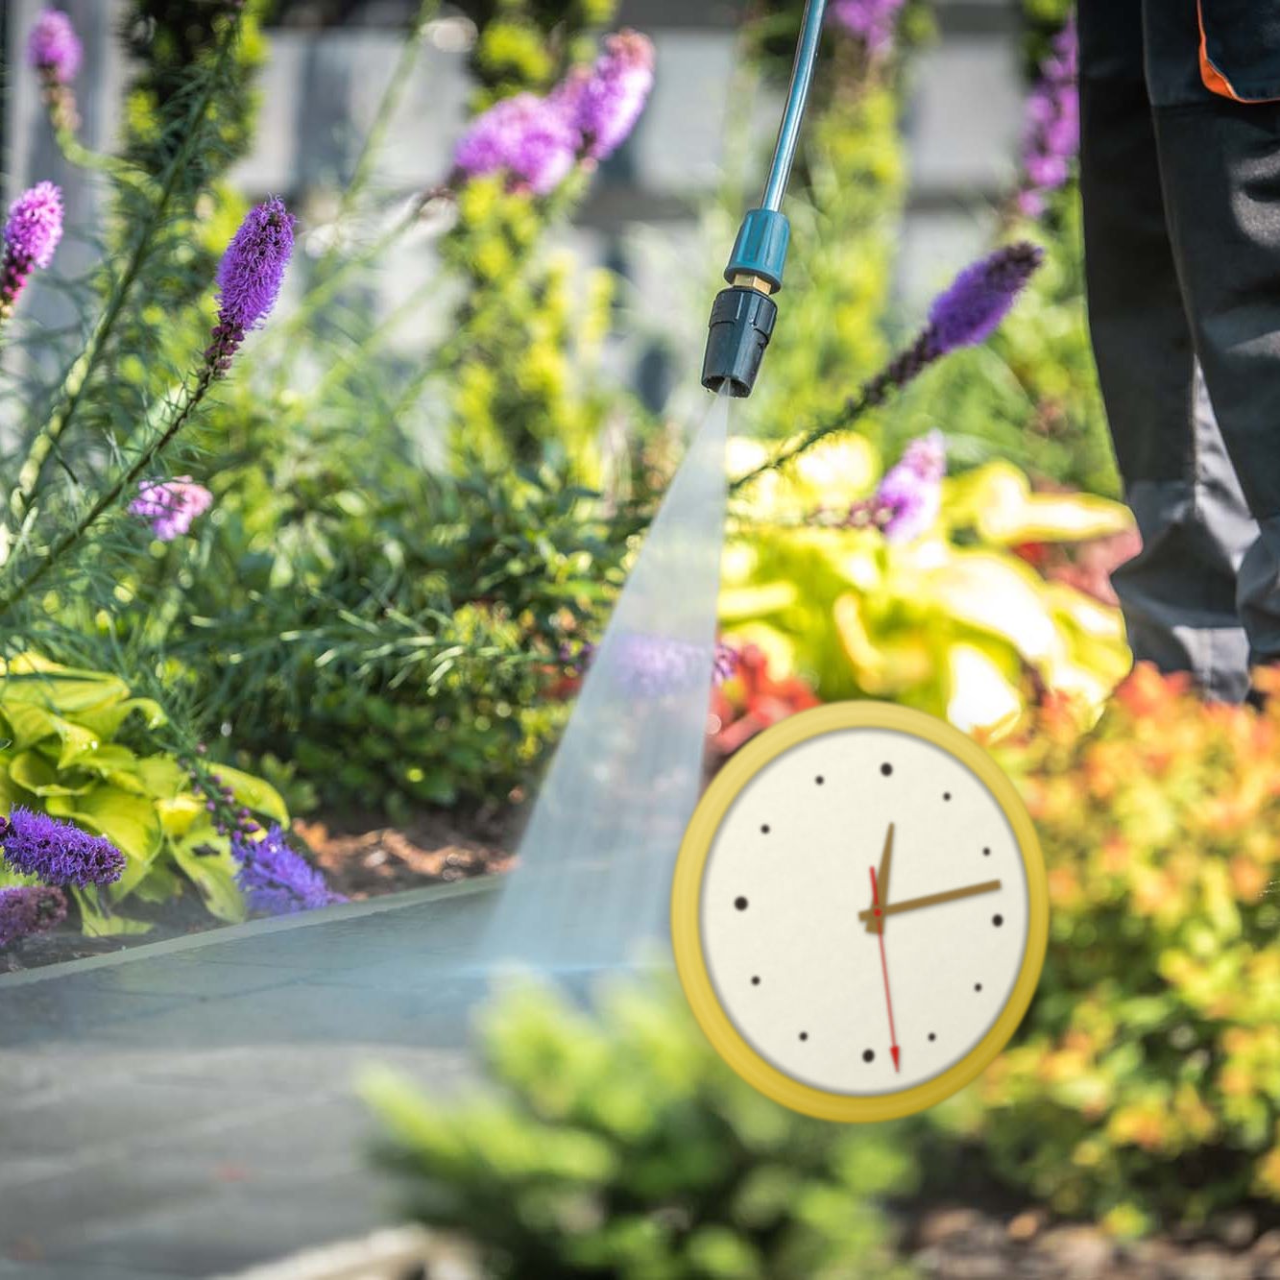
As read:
12,12,28
